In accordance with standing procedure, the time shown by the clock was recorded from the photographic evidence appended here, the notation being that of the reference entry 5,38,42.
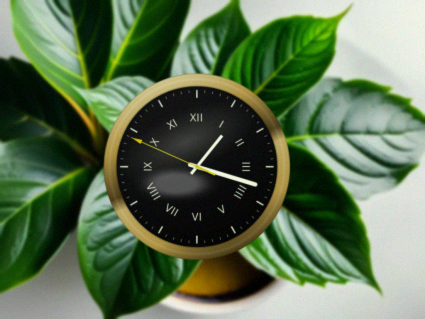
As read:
1,17,49
